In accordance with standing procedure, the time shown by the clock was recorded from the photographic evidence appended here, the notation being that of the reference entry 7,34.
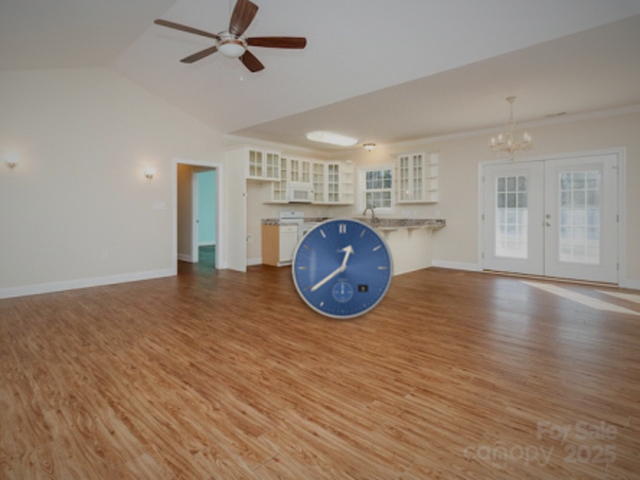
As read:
12,39
